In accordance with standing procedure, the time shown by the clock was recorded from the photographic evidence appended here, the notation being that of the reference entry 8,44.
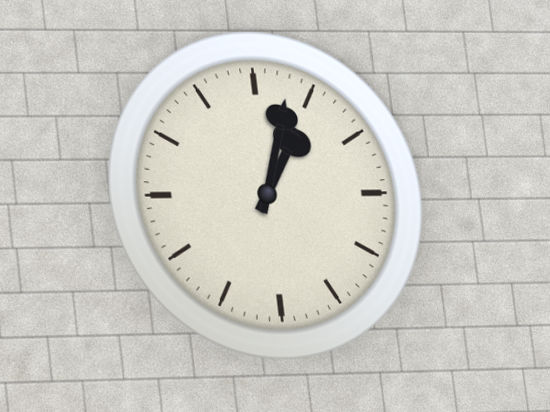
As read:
1,03
